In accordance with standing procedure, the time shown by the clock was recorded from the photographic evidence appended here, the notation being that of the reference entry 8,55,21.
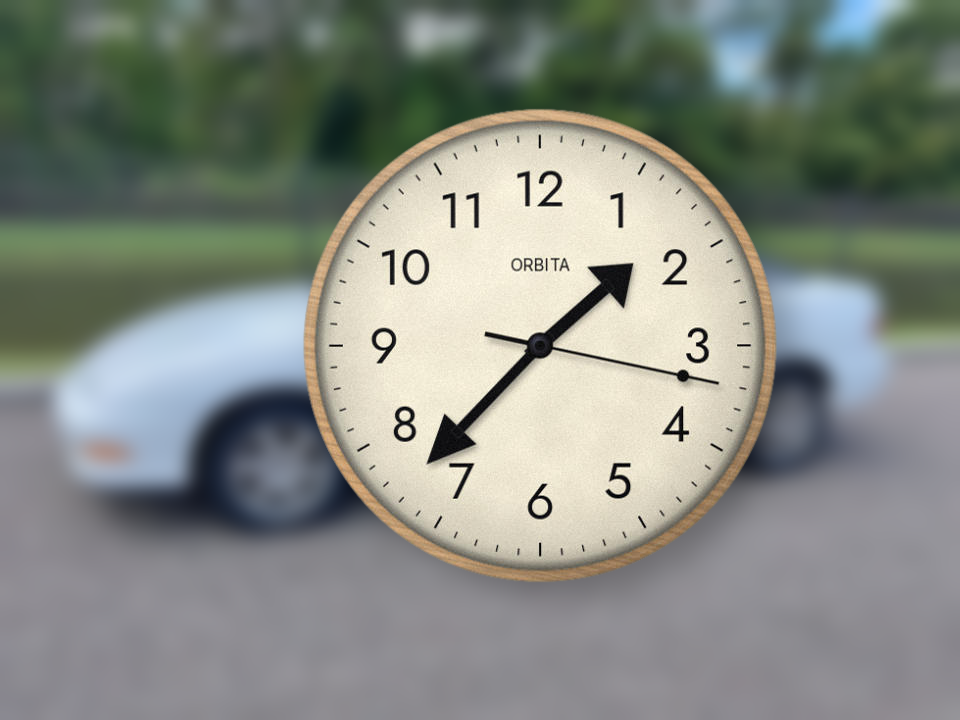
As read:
1,37,17
